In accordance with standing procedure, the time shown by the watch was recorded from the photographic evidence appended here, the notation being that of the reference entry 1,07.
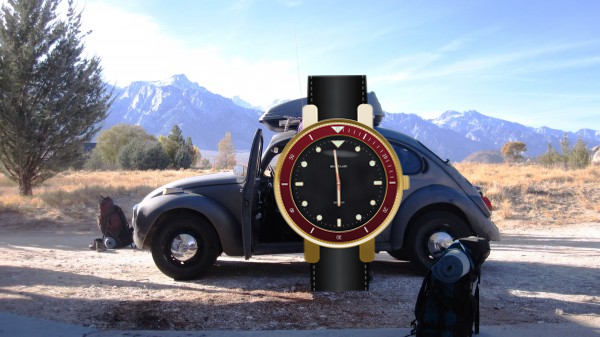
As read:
5,59
